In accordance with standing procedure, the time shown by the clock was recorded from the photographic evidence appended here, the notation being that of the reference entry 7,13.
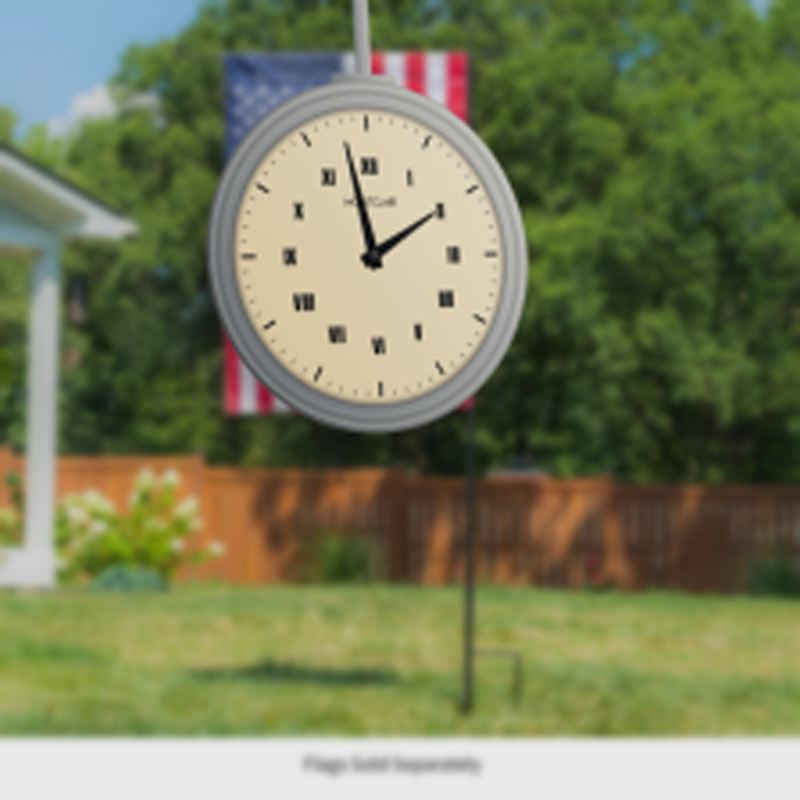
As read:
1,58
